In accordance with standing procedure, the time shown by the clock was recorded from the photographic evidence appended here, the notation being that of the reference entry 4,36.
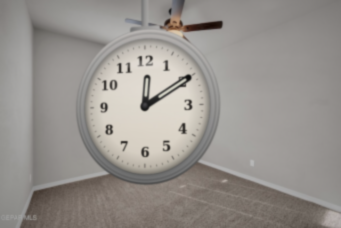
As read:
12,10
